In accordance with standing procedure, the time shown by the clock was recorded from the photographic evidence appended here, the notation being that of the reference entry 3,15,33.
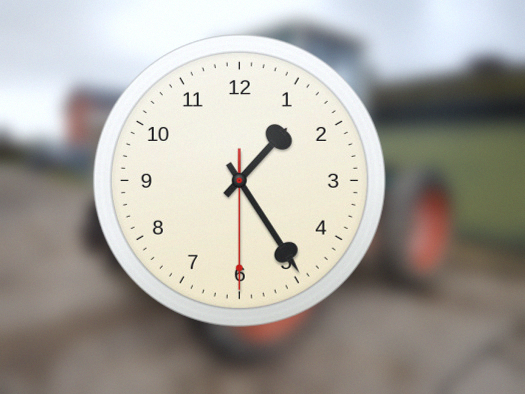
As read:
1,24,30
